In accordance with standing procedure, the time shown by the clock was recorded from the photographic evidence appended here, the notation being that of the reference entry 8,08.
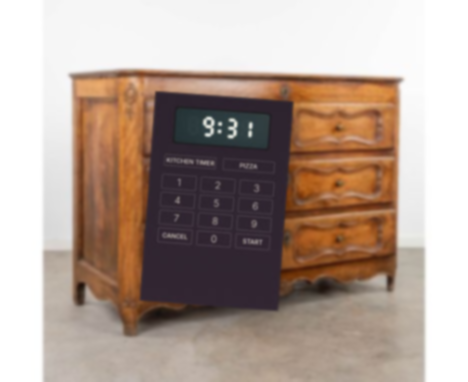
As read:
9,31
